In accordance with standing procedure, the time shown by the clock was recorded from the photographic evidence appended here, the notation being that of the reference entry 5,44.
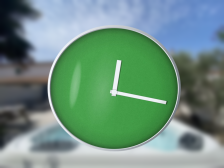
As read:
12,17
